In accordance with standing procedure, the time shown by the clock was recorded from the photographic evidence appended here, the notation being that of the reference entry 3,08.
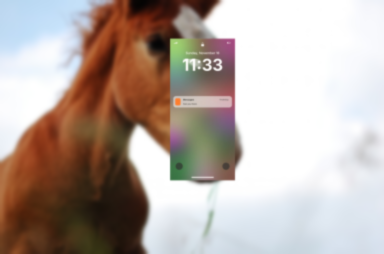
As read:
11,33
